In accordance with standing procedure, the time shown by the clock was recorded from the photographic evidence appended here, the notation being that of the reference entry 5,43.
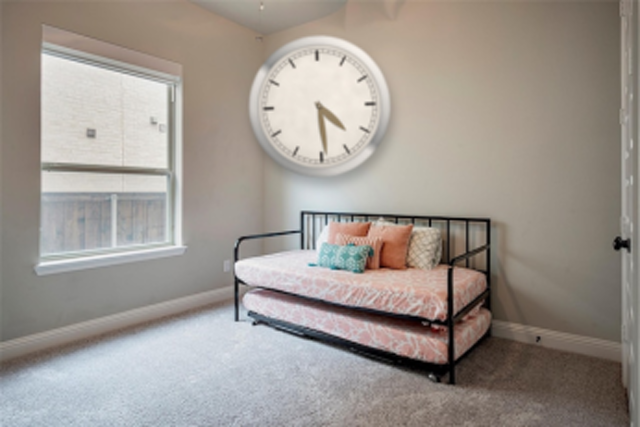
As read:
4,29
